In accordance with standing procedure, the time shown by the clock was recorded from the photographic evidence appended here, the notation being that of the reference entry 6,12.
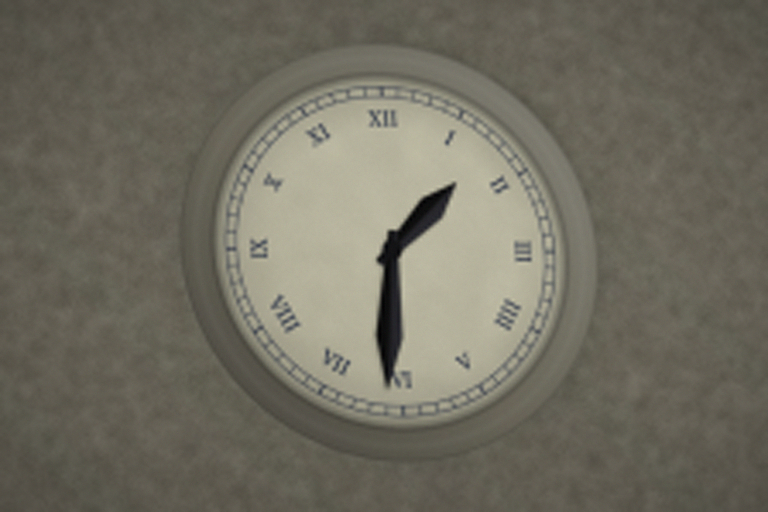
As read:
1,31
